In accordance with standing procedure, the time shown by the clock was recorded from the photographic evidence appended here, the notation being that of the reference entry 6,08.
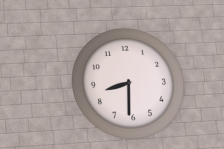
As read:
8,31
